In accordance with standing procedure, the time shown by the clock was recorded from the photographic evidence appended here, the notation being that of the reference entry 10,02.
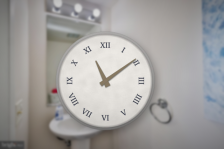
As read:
11,09
